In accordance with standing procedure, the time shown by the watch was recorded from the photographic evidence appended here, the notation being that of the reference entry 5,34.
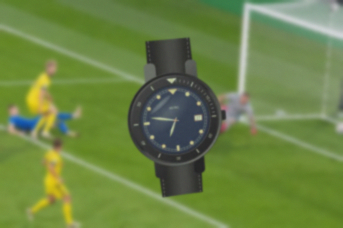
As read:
6,47
